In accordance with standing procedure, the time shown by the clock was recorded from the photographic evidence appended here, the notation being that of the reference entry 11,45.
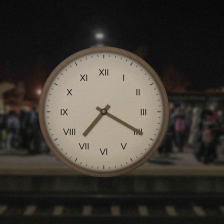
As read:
7,20
